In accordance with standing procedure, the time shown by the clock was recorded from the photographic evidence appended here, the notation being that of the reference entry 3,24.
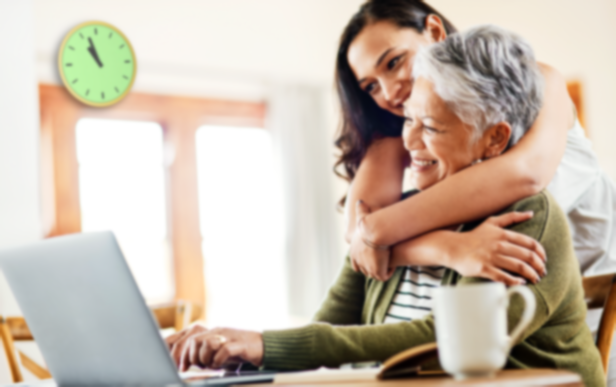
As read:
10,57
